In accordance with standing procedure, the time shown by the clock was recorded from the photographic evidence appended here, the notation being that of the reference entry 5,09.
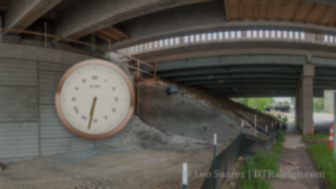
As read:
6,32
